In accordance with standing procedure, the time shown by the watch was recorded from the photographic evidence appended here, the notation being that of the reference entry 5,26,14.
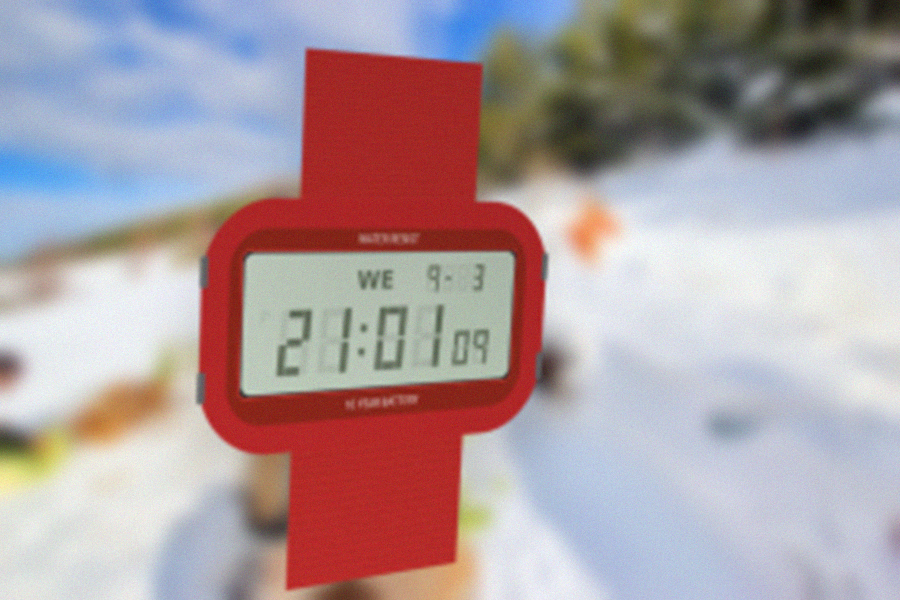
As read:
21,01,09
